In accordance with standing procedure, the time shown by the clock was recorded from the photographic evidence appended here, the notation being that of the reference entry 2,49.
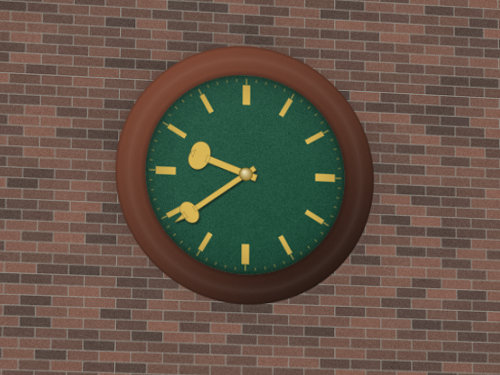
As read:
9,39
